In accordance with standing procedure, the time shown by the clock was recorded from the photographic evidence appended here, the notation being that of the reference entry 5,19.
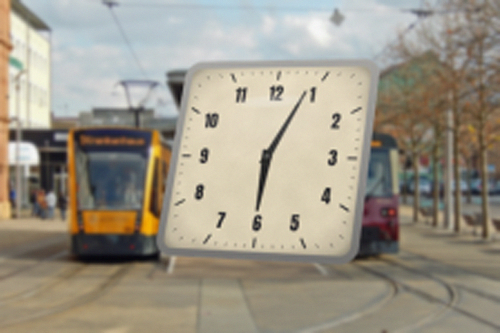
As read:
6,04
